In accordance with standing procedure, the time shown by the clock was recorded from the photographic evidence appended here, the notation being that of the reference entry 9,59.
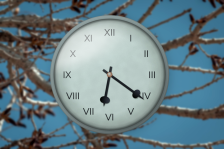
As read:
6,21
